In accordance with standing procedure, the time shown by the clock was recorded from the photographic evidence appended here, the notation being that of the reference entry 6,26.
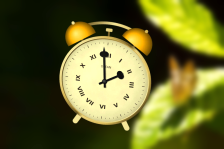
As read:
1,59
